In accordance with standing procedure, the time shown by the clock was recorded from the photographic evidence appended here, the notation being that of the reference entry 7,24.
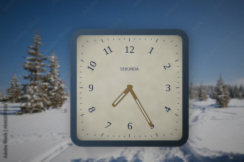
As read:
7,25
